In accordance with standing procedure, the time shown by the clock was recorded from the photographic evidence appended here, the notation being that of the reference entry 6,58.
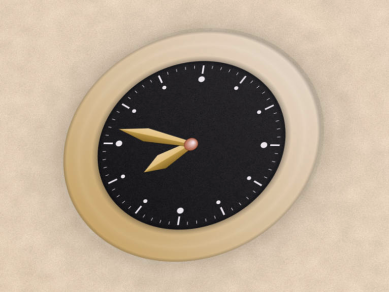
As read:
7,47
